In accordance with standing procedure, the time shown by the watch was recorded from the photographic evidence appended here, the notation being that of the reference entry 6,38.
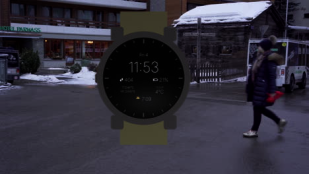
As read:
11,53
